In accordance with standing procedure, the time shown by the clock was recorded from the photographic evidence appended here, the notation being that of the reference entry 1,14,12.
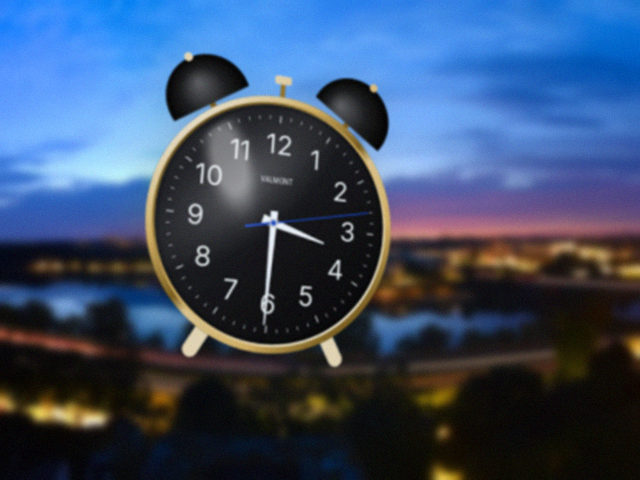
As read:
3,30,13
